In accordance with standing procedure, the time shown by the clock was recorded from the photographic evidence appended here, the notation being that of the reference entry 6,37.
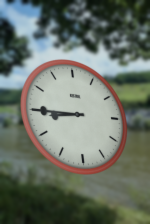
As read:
8,45
